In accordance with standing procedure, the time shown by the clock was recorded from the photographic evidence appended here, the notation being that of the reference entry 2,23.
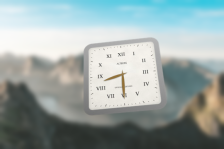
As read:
8,30
